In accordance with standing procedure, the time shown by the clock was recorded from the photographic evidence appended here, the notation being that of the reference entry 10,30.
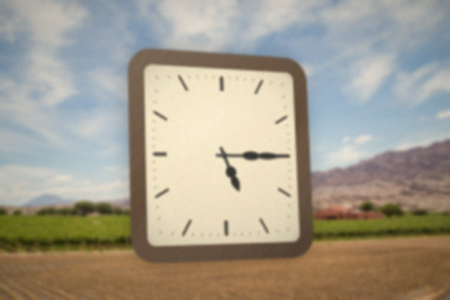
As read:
5,15
